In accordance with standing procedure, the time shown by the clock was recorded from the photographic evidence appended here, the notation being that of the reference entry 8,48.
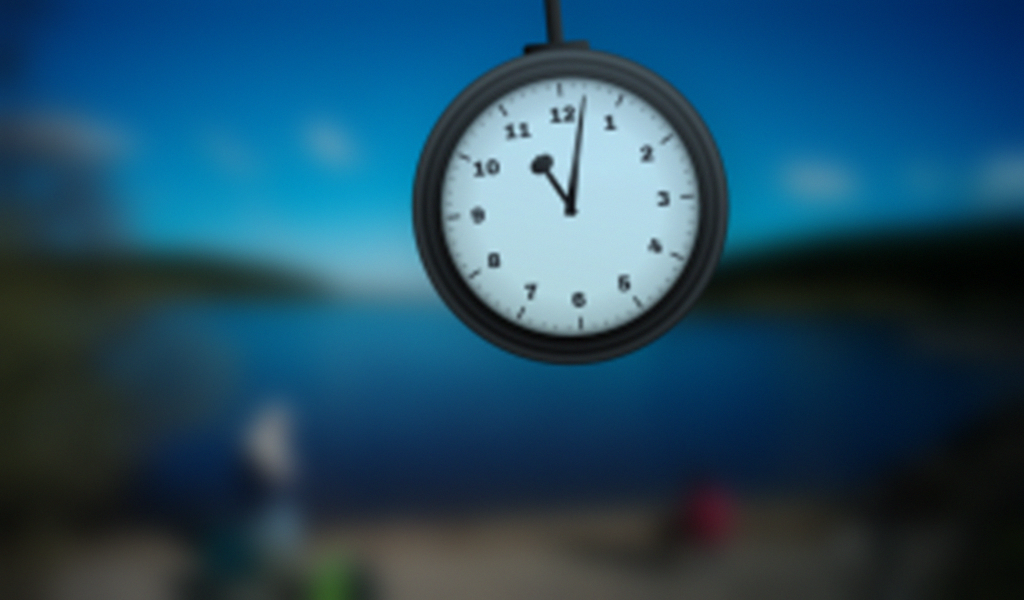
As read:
11,02
